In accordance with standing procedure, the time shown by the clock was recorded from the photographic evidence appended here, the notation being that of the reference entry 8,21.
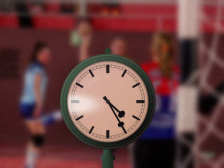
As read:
4,25
